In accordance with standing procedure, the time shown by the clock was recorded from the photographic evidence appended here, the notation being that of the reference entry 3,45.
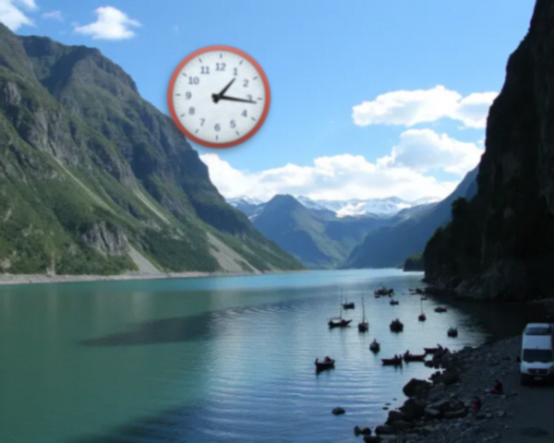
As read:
1,16
